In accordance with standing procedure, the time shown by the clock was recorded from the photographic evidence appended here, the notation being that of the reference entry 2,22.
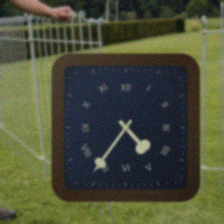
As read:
4,36
